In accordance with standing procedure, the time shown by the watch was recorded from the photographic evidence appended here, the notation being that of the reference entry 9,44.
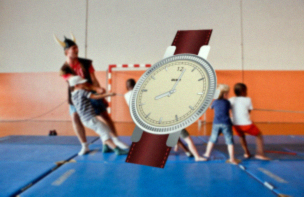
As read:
8,02
